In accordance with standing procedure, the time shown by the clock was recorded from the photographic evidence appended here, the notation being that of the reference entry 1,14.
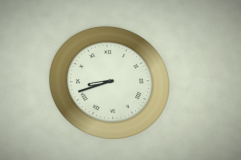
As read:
8,42
